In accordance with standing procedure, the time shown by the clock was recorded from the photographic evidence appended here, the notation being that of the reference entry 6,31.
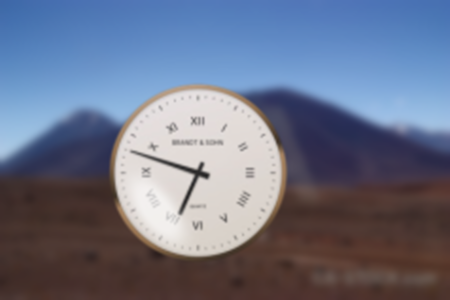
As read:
6,48
